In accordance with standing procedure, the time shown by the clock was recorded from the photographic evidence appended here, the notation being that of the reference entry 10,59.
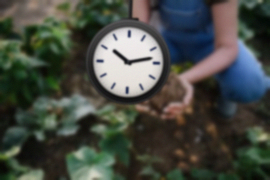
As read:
10,13
